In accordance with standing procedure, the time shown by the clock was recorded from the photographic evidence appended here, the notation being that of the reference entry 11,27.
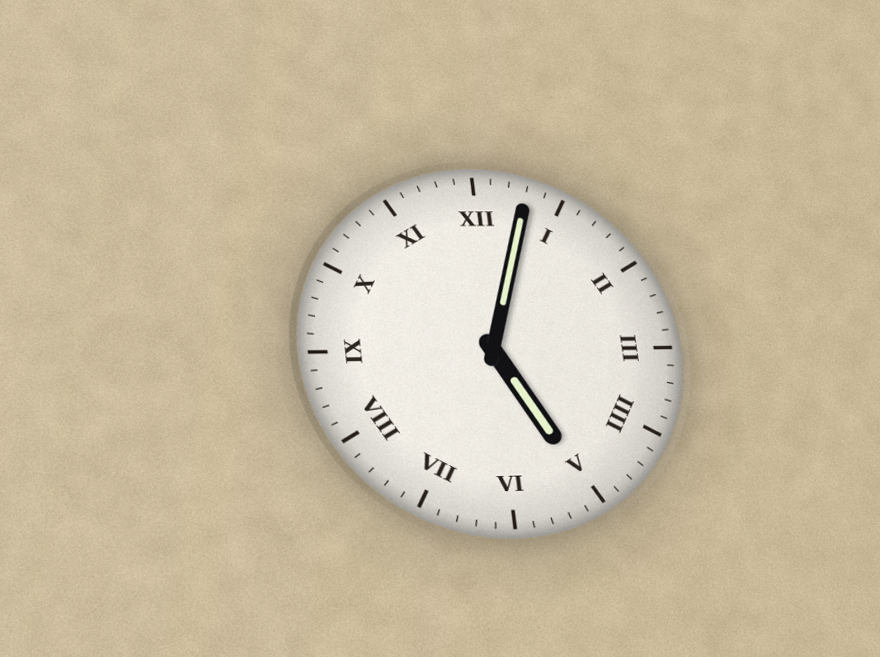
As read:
5,03
